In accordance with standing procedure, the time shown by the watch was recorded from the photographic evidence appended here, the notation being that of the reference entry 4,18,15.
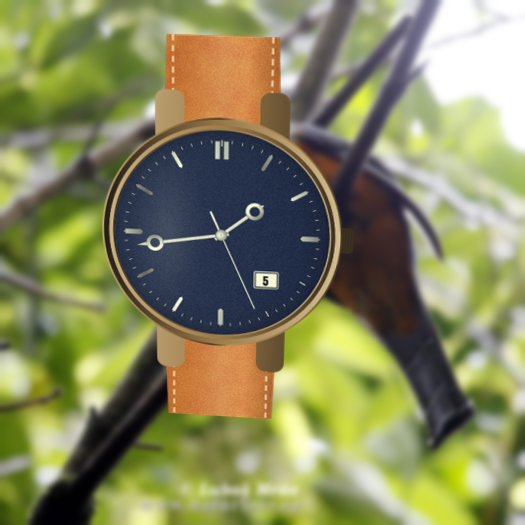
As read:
1,43,26
